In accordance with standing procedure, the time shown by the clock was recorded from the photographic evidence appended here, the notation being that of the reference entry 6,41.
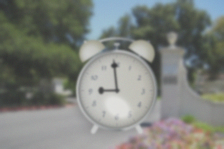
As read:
8,59
